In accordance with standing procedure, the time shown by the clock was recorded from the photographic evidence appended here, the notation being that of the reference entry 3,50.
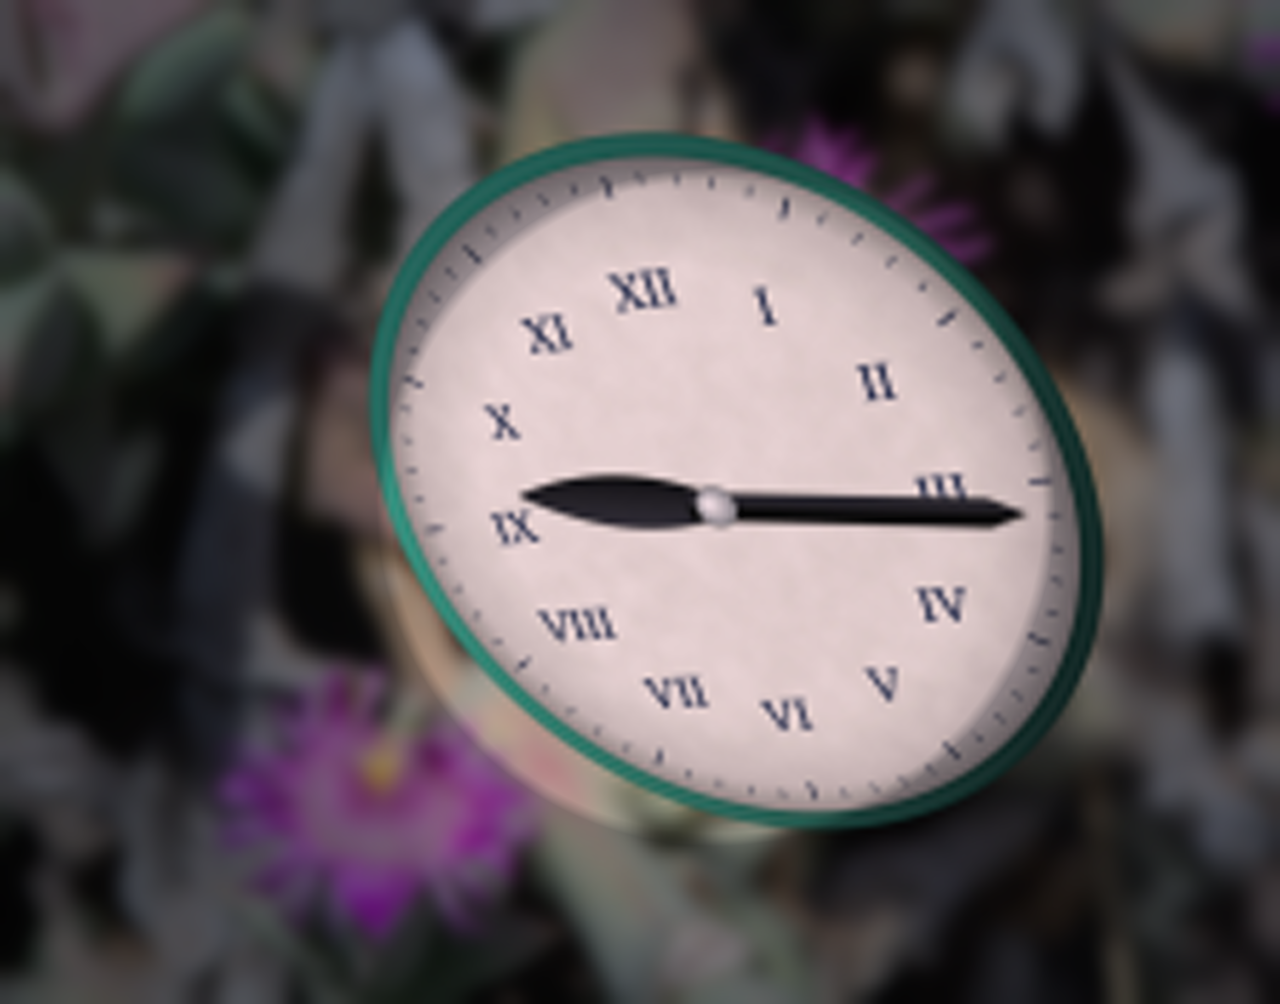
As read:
9,16
